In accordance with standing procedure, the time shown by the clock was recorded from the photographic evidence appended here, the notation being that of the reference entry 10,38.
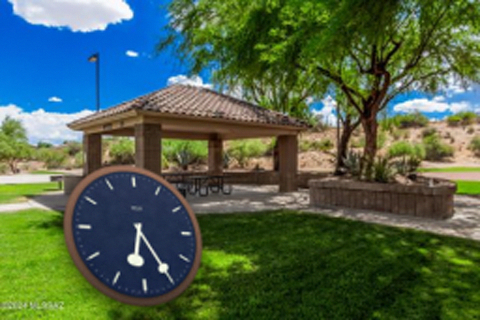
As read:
6,25
